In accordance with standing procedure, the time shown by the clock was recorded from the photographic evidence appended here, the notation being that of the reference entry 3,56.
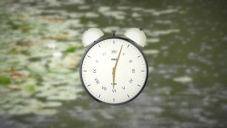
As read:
6,03
